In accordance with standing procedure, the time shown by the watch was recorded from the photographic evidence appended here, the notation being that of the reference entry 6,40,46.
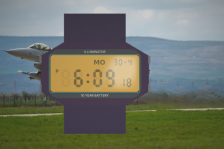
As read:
6,09,18
